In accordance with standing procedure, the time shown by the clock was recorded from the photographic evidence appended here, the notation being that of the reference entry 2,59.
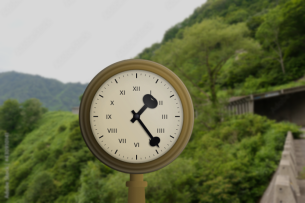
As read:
1,24
